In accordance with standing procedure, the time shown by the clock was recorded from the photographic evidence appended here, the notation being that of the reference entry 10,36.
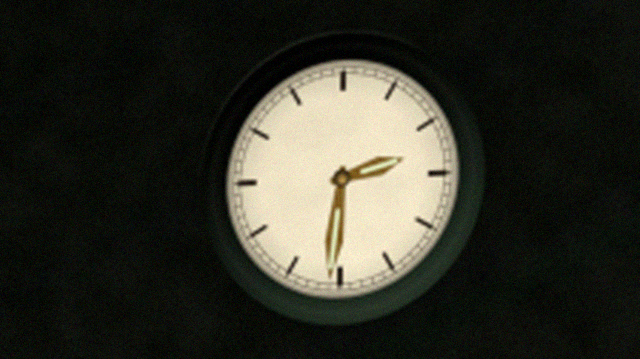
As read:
2,31
